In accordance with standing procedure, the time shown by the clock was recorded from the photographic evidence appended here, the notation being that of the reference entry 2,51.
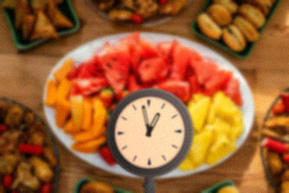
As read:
12,58
